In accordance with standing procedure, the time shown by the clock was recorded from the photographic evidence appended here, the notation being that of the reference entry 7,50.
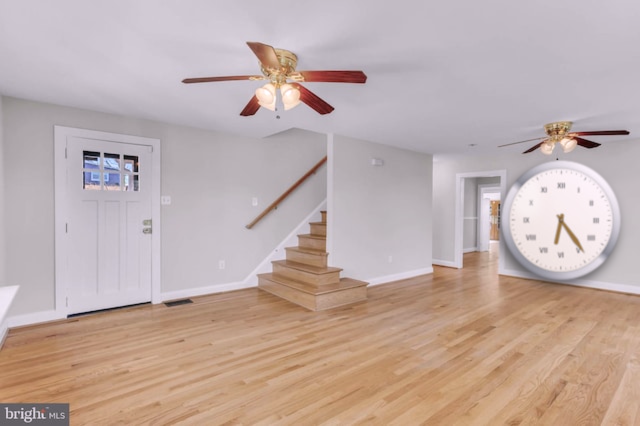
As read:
6,24
